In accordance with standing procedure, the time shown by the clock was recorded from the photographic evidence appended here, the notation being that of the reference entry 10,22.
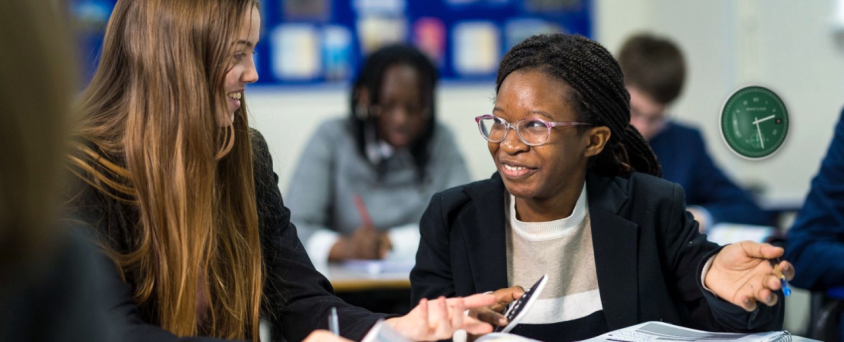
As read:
2,28
